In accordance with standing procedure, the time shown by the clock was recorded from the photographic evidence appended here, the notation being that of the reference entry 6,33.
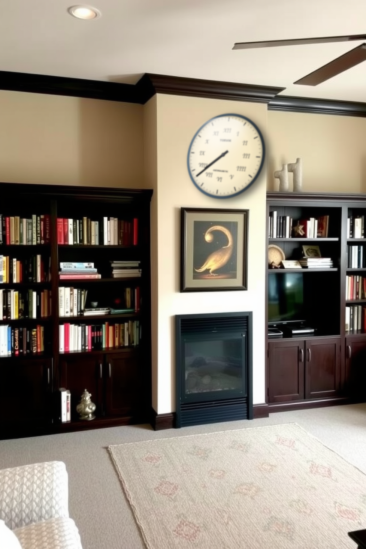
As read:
7,38
